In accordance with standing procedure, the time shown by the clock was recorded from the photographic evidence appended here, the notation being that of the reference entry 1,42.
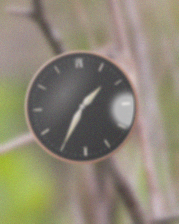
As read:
1,35
